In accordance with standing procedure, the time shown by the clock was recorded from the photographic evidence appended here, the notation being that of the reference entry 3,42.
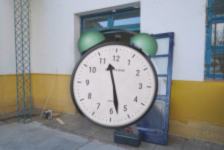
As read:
11,28
